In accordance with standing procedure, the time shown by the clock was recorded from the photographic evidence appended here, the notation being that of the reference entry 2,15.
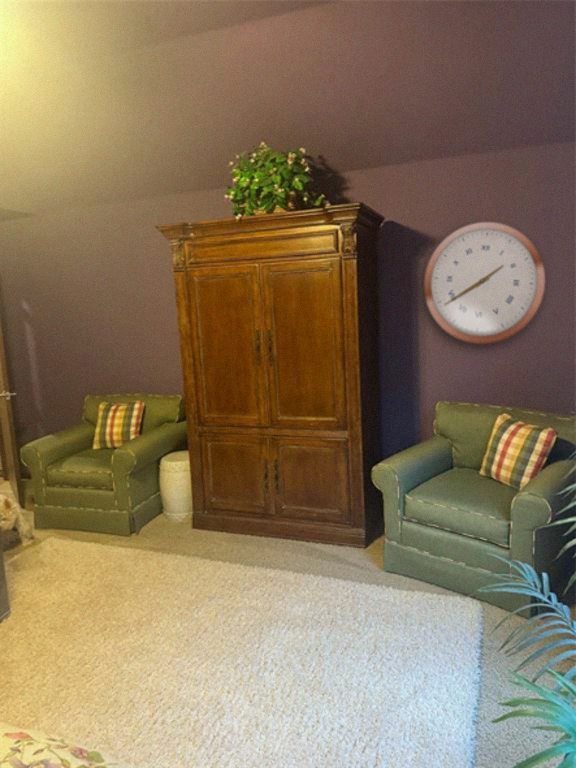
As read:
1,39
